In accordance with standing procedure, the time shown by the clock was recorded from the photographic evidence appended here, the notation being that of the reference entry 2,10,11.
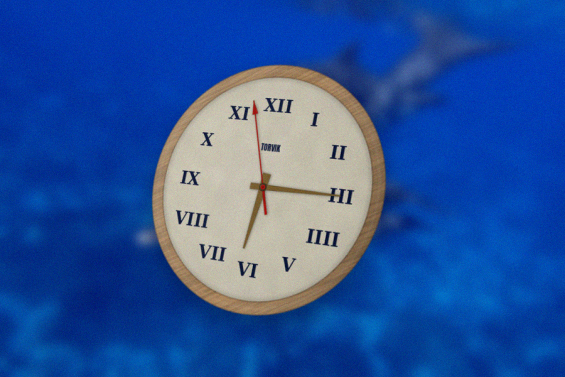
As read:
6,14,57
